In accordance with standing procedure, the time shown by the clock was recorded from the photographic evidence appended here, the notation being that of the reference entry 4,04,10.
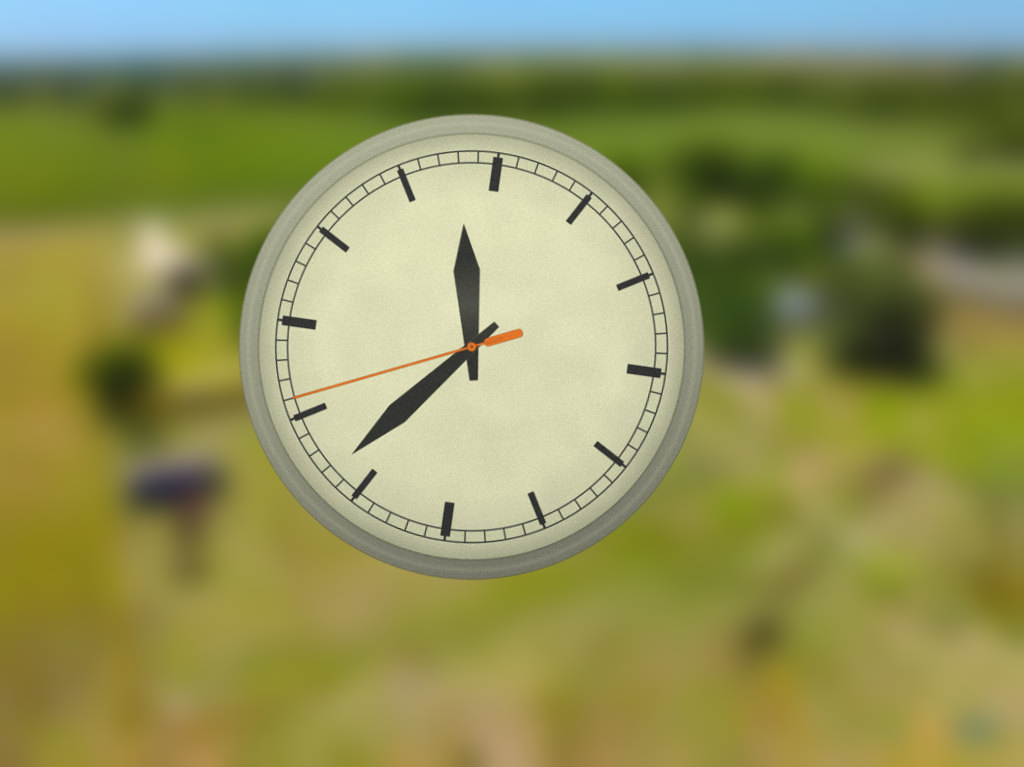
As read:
11,36,41
